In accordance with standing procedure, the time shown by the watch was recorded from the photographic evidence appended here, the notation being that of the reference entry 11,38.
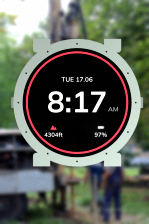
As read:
8,17
